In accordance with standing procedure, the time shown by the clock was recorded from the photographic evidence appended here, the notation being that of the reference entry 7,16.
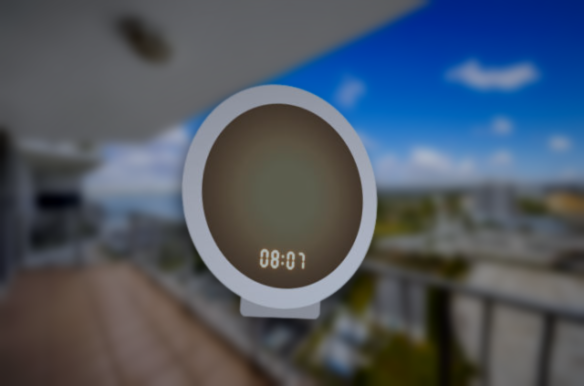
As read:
8,07
